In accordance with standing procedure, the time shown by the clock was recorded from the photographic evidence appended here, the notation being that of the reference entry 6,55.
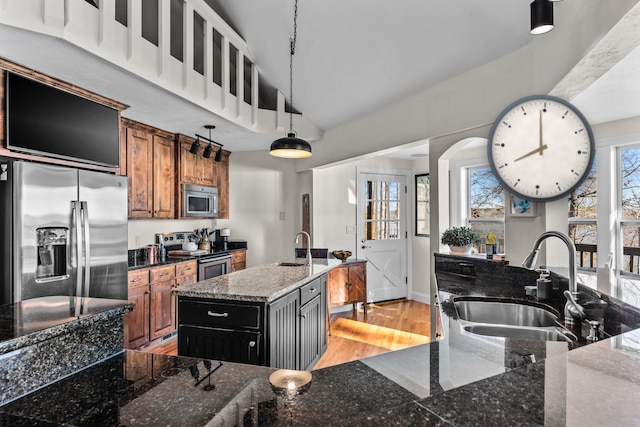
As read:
7,59
